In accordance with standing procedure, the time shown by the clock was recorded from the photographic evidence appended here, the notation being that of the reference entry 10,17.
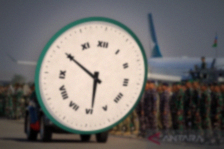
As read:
5,50
